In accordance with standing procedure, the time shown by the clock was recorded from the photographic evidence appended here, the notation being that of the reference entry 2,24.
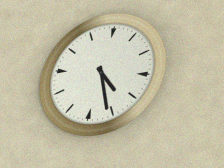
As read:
4,26
